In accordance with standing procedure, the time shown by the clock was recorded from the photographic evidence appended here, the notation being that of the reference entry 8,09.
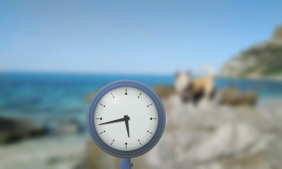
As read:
5,43
